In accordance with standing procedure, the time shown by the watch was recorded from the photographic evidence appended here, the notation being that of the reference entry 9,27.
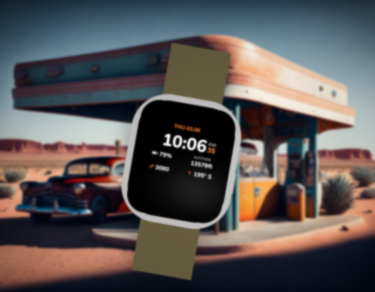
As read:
10,06
